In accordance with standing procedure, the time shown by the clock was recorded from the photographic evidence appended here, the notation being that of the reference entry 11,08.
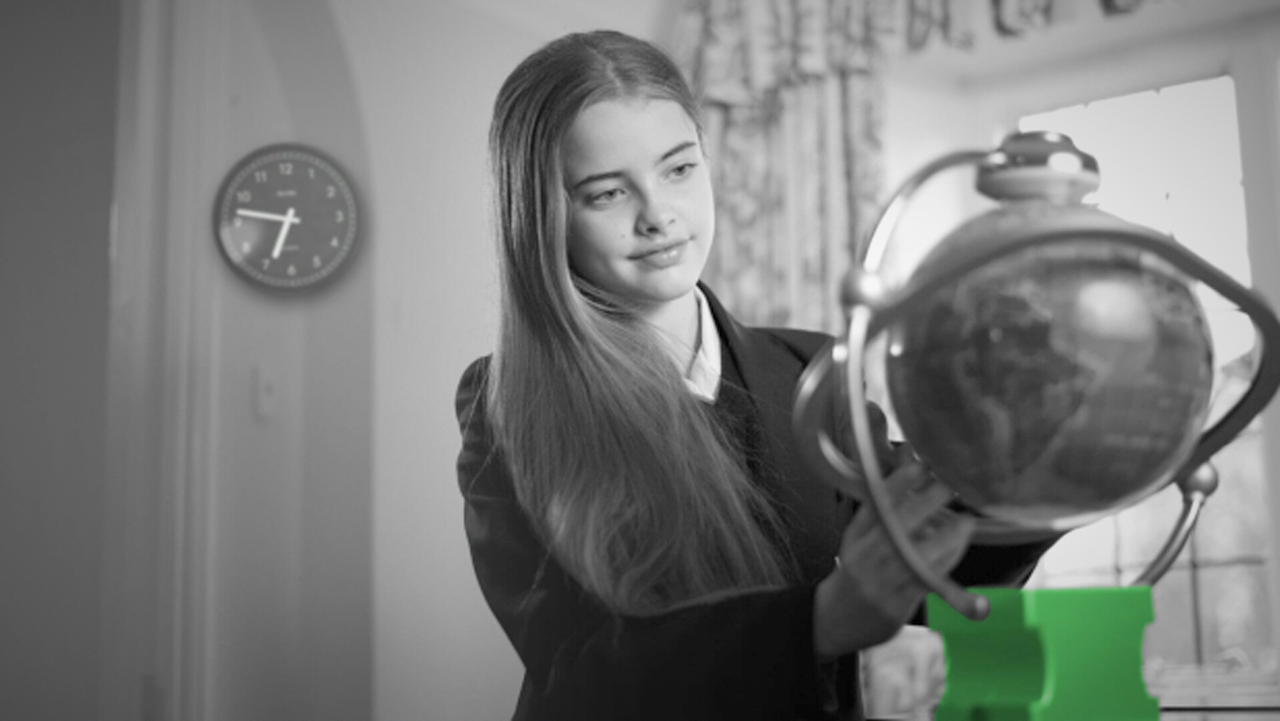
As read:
6,47
